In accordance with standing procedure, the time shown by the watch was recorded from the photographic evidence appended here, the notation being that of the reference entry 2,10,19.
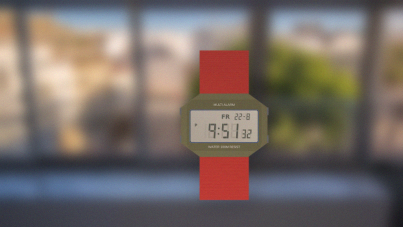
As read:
9,51,32
